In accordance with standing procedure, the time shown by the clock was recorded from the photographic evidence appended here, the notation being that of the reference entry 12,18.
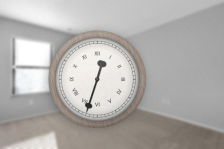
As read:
12,33
